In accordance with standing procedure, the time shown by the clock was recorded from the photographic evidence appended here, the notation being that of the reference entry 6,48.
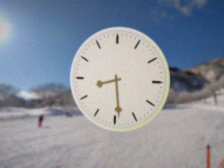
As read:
8,29
